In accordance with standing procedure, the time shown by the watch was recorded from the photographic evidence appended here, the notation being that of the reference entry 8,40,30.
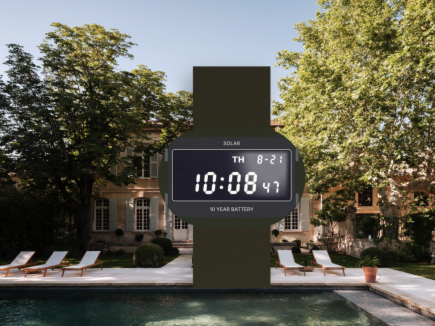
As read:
10,08,47
